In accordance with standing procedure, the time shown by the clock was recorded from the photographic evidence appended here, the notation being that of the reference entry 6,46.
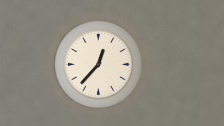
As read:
12,37
